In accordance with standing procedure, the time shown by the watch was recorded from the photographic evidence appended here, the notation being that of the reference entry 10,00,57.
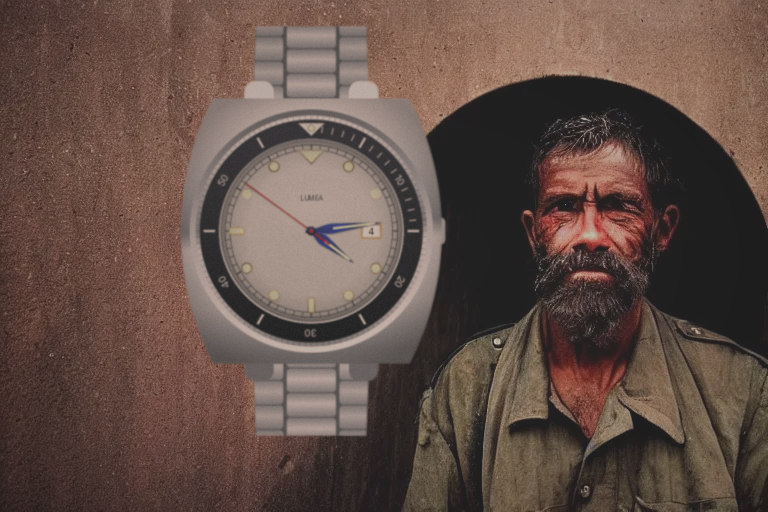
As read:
4,13,51
